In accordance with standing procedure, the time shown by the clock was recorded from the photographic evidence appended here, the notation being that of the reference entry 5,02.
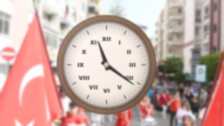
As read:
11,21
